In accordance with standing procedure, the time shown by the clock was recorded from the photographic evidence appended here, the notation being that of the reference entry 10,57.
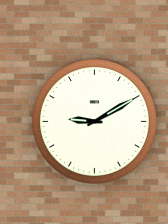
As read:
9,10
